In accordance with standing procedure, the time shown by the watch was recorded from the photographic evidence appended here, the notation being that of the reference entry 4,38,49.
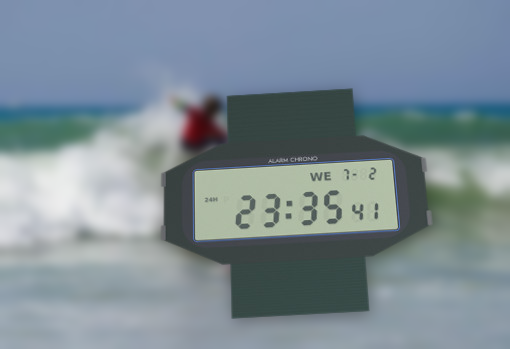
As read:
23,35,41
